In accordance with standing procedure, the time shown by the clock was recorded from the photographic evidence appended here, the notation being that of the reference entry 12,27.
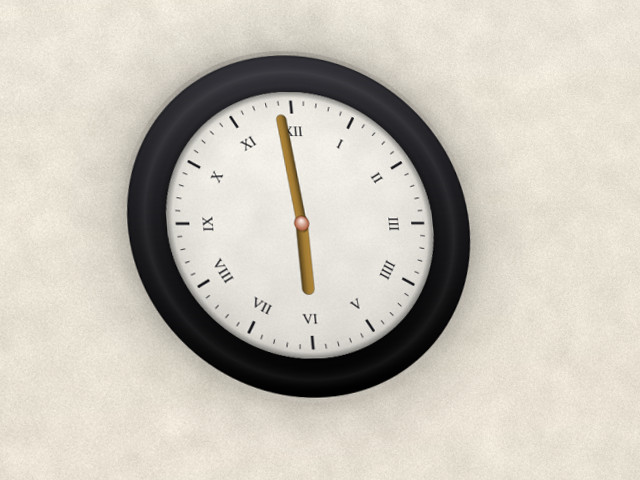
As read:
5,59
